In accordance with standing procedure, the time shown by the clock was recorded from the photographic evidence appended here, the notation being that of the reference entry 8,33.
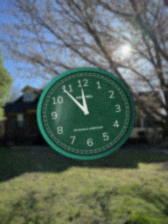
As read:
11,54
